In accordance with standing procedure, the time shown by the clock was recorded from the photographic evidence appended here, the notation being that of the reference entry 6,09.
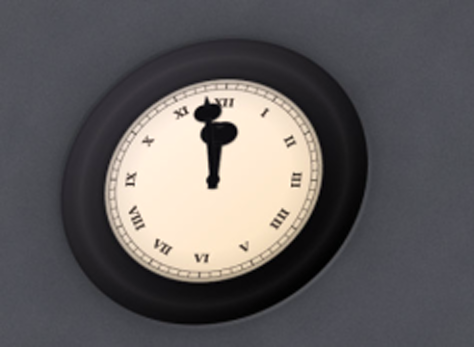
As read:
11,58
